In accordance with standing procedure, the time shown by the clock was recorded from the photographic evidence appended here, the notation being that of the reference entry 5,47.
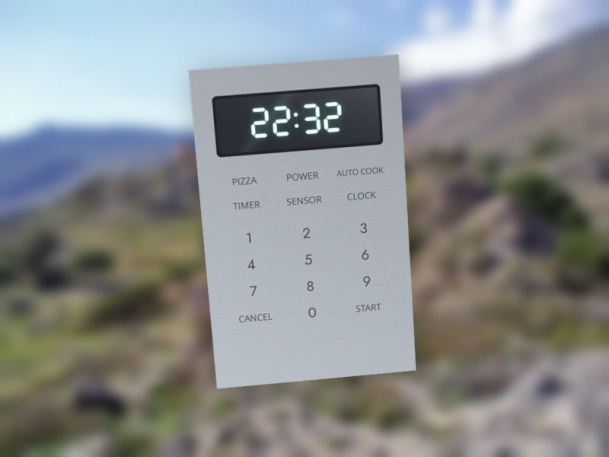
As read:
22,32
